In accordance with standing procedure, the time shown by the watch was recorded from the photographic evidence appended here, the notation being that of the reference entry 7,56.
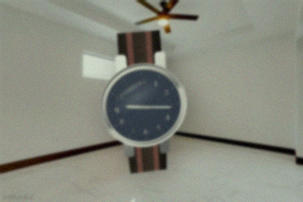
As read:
9,16
